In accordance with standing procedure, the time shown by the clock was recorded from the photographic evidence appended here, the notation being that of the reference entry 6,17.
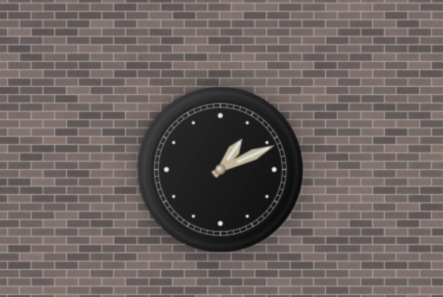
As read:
1,11
